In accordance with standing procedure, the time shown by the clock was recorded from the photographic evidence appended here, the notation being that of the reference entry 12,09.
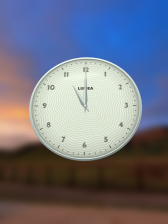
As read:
11,00
